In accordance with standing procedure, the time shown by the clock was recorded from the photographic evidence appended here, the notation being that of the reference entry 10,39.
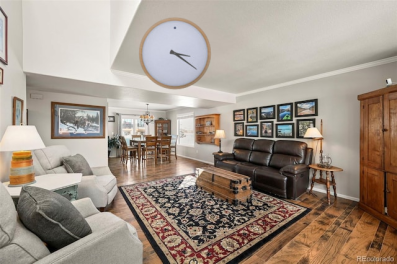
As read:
3,21
